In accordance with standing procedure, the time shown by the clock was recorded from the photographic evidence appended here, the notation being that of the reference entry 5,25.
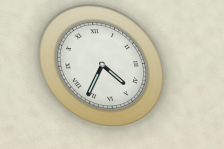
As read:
4,36
